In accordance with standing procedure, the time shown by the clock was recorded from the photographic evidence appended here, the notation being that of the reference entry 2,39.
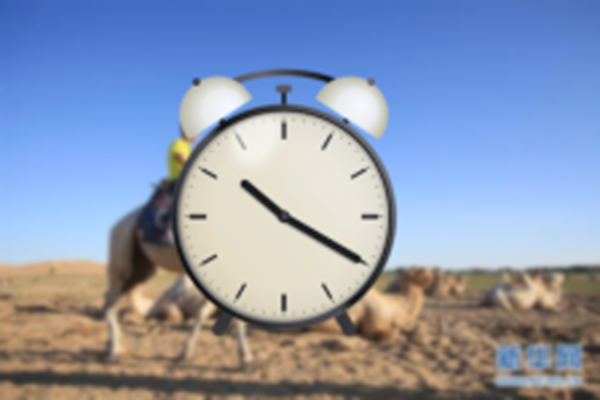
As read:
10,20
